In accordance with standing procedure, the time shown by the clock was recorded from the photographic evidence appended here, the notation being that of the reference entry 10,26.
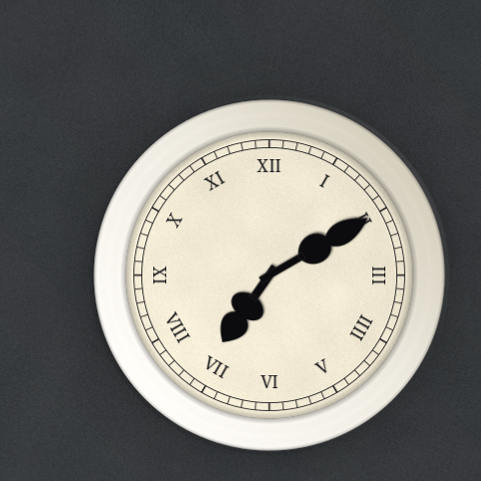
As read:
7,10
